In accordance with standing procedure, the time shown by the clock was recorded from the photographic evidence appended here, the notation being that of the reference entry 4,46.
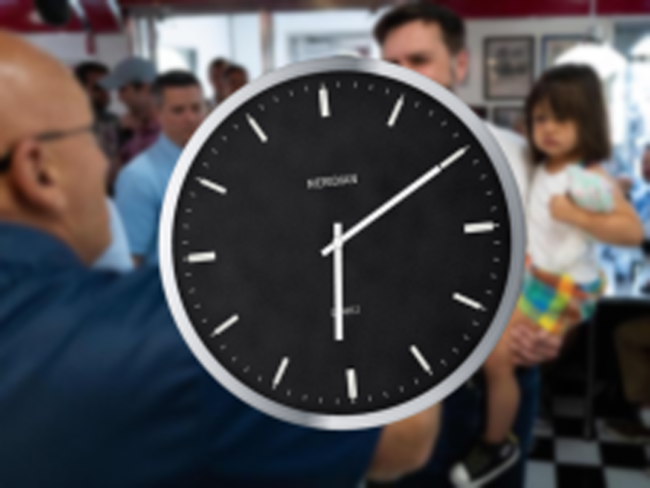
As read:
6,10
